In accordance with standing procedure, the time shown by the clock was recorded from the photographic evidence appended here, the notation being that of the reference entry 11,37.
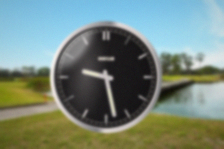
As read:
9,28
